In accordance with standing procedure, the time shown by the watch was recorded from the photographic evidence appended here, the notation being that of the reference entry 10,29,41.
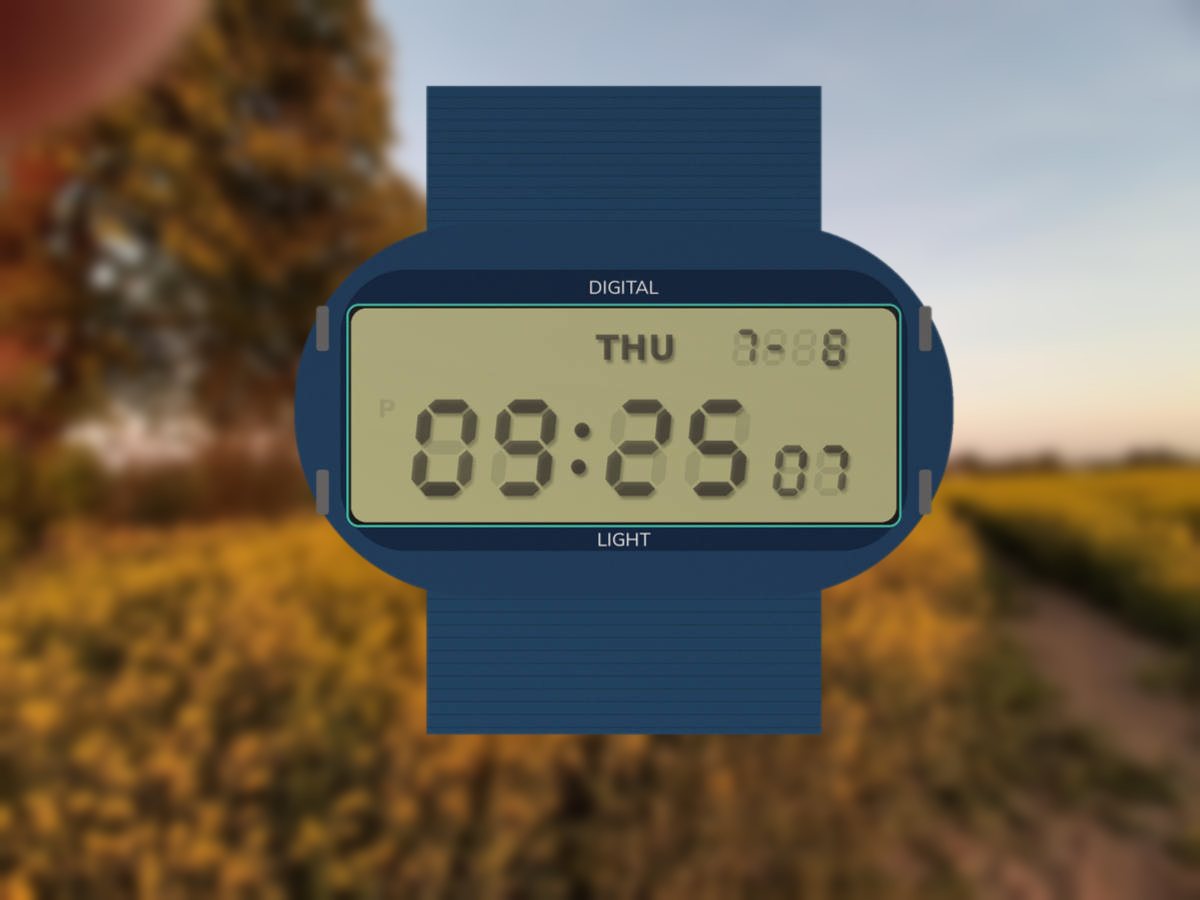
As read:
9,25,07
